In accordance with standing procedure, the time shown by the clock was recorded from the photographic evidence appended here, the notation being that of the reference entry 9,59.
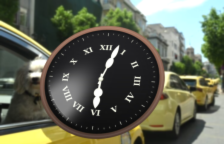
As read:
6,03
